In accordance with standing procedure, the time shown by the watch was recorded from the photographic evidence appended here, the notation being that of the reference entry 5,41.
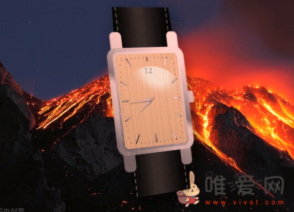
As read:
7,44
